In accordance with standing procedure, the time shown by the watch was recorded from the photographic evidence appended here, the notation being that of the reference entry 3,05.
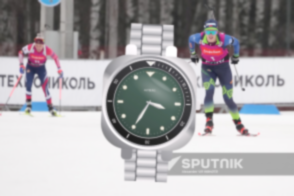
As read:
3,35
